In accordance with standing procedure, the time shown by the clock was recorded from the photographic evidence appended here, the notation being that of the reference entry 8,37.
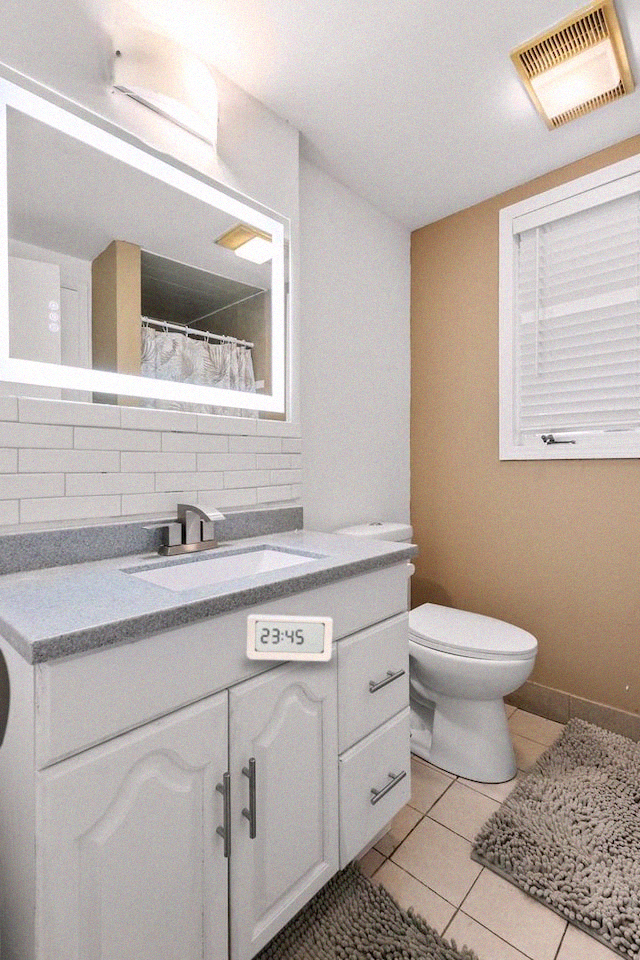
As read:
23,45
